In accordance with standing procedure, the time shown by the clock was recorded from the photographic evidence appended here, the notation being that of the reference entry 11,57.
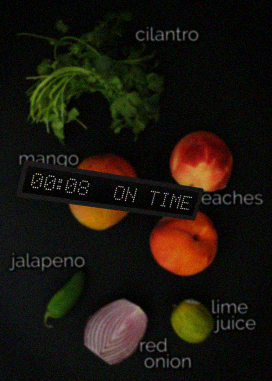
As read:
0,08
